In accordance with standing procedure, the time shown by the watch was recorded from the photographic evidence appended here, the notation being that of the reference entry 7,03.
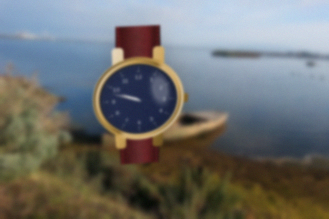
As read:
9,48
